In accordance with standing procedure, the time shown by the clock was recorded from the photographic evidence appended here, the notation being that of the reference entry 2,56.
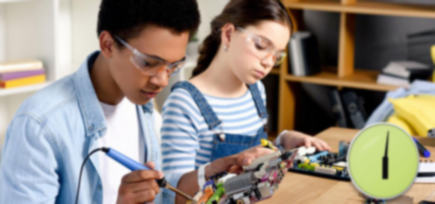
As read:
6,01
